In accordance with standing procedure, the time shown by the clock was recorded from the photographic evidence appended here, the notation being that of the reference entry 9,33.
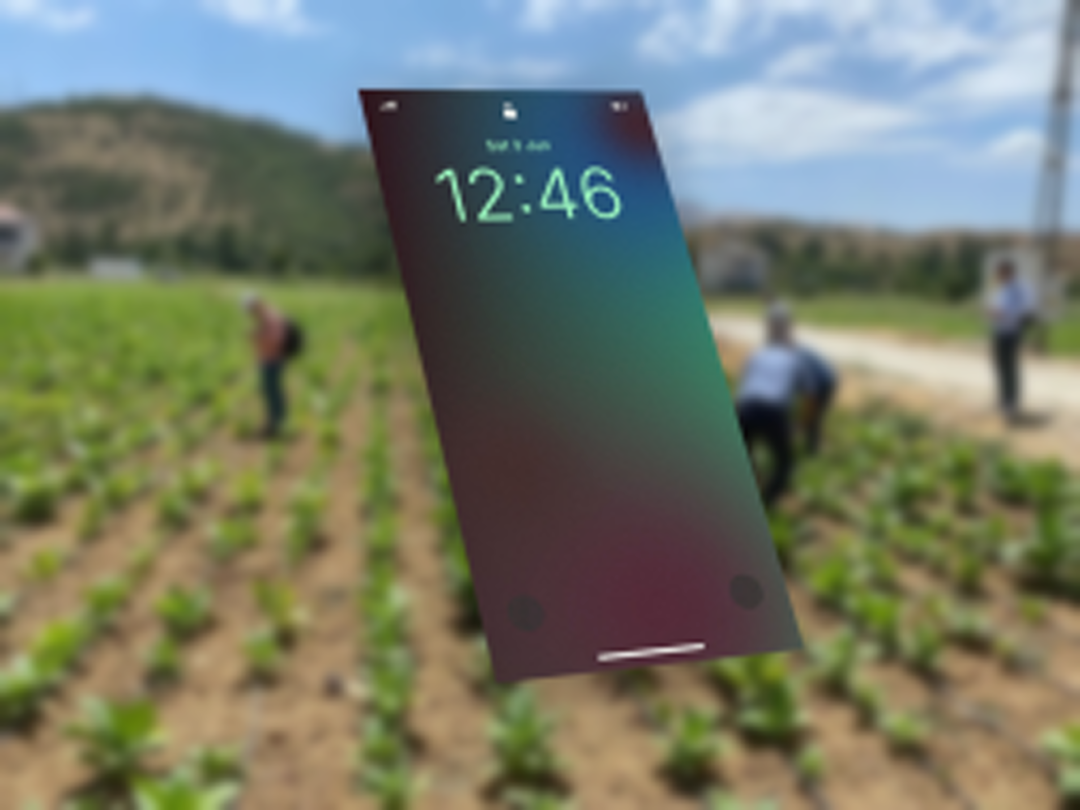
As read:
12,46
